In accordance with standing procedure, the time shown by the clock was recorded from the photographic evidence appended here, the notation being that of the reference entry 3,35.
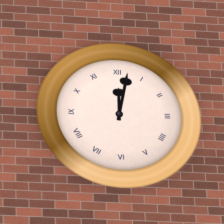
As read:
12,02
